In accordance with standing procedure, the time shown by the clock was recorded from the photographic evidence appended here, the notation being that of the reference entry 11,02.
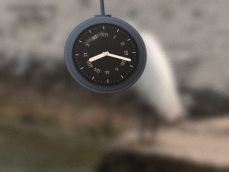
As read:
8,18
